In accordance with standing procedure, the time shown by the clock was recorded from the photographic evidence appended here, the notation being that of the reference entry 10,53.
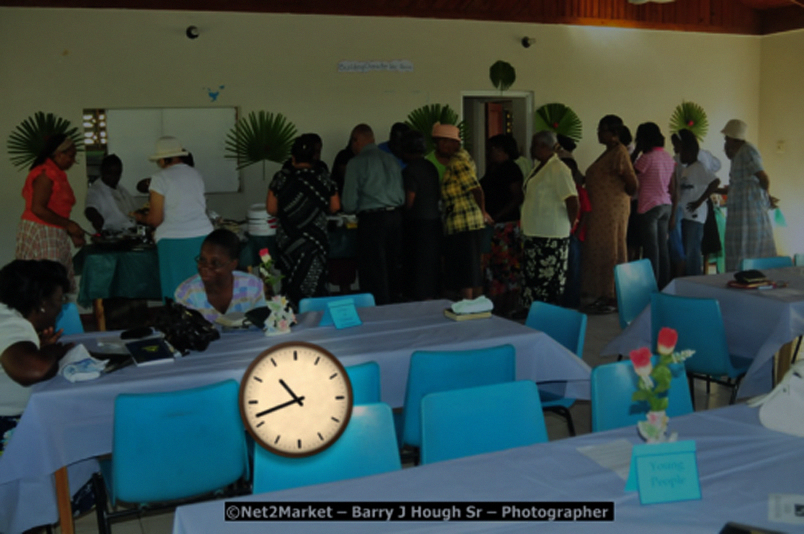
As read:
10,42
